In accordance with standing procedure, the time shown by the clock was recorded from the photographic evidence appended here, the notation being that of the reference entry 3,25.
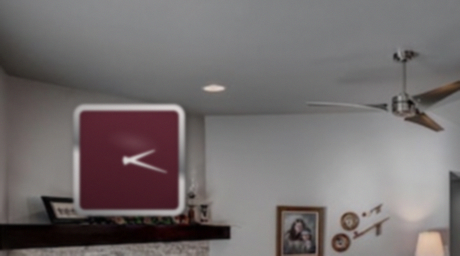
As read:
2,18
